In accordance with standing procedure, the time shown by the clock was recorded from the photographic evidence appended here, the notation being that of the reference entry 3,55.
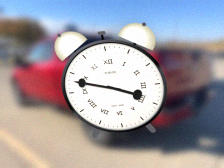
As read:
3,48
